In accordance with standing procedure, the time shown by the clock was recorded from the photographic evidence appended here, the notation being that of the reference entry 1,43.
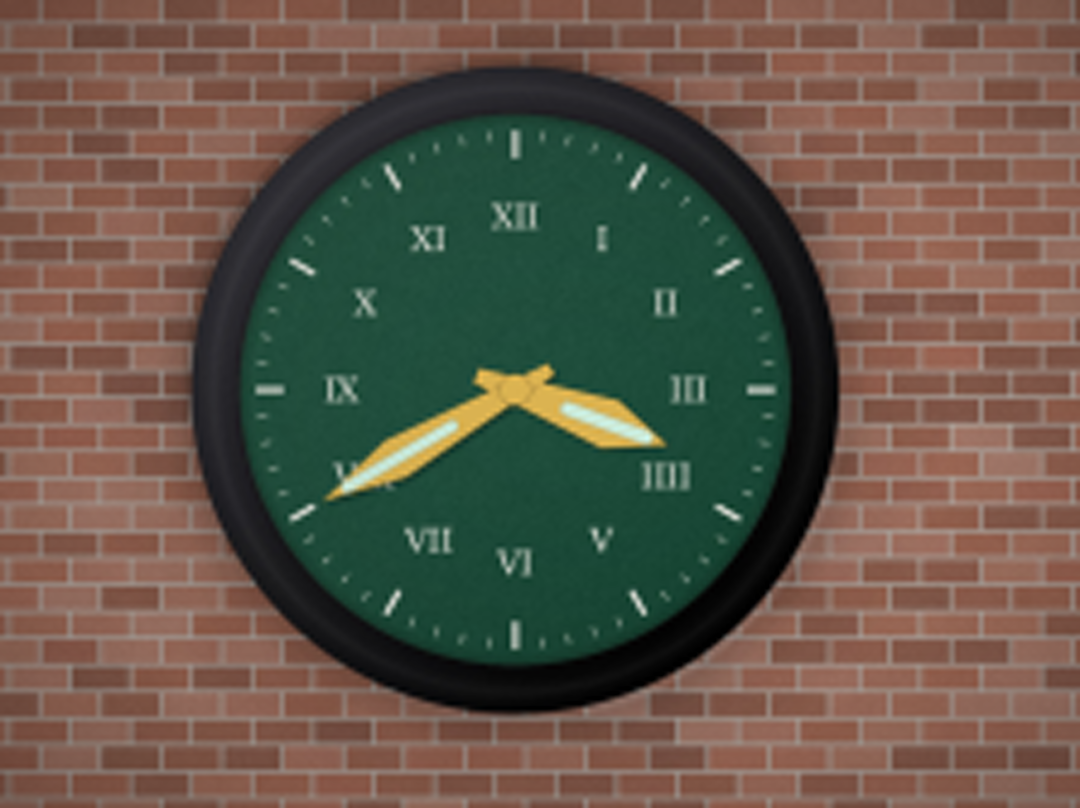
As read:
3,40
